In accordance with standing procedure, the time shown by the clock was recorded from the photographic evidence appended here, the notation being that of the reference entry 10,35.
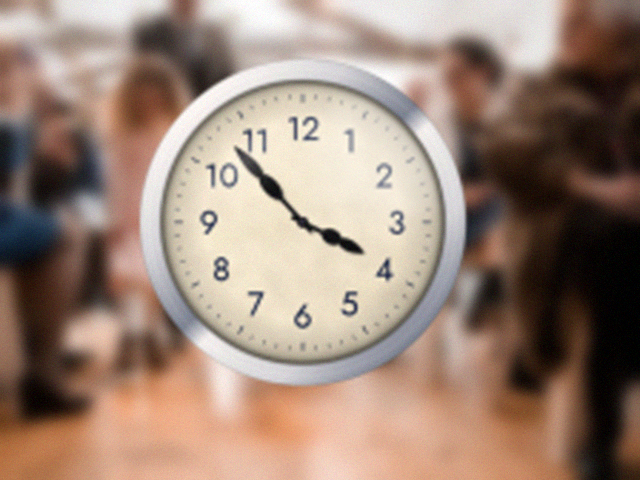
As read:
3,53
